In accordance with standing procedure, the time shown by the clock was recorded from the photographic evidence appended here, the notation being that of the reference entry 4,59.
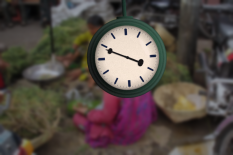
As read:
3,49
